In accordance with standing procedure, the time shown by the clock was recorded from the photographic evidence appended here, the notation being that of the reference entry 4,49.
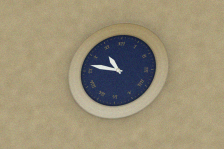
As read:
10,47
